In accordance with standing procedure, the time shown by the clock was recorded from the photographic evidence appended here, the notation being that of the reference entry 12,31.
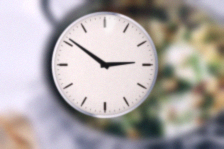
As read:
2,51
